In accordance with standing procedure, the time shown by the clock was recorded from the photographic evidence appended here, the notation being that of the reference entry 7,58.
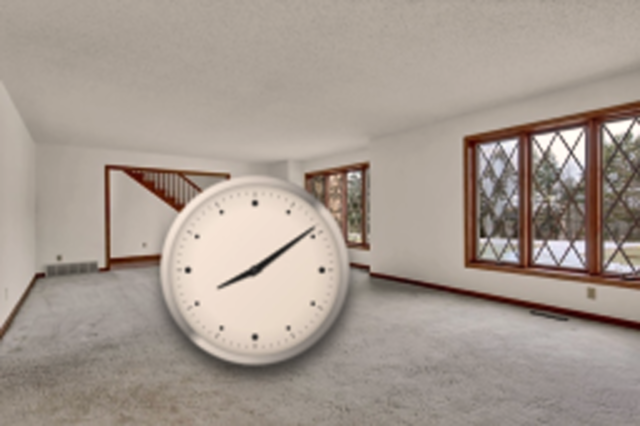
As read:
8,09
